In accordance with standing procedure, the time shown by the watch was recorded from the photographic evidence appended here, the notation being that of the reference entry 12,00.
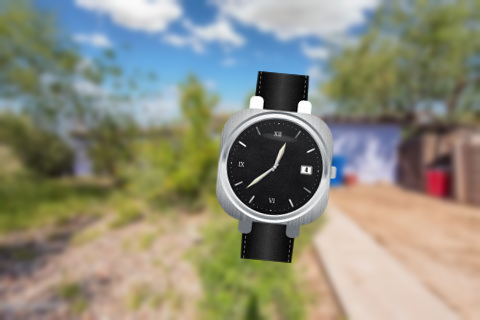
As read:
12,38
